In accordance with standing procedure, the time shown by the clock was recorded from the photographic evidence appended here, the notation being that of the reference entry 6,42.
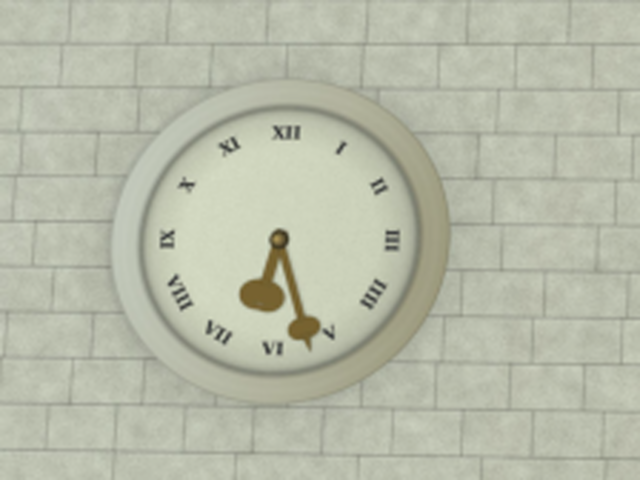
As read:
6,27
